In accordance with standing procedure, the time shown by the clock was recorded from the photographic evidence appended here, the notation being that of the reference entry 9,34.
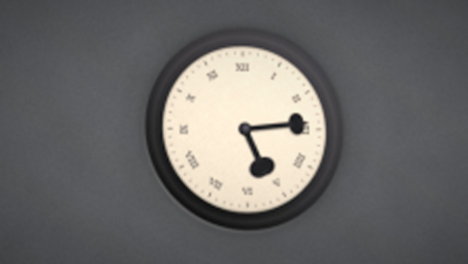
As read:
5,14
